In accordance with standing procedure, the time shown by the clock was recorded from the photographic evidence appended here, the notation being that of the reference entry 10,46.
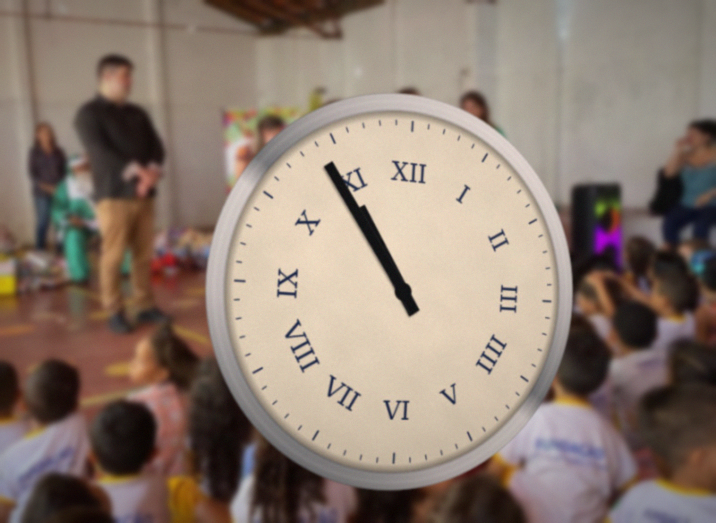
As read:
10,54
